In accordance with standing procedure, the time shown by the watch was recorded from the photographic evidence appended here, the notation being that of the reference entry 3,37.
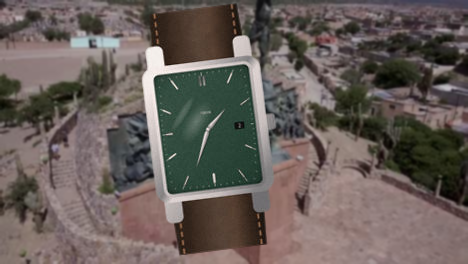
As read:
1,34
